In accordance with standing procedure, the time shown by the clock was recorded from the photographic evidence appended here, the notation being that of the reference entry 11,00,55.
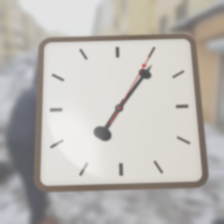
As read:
7,06,05
